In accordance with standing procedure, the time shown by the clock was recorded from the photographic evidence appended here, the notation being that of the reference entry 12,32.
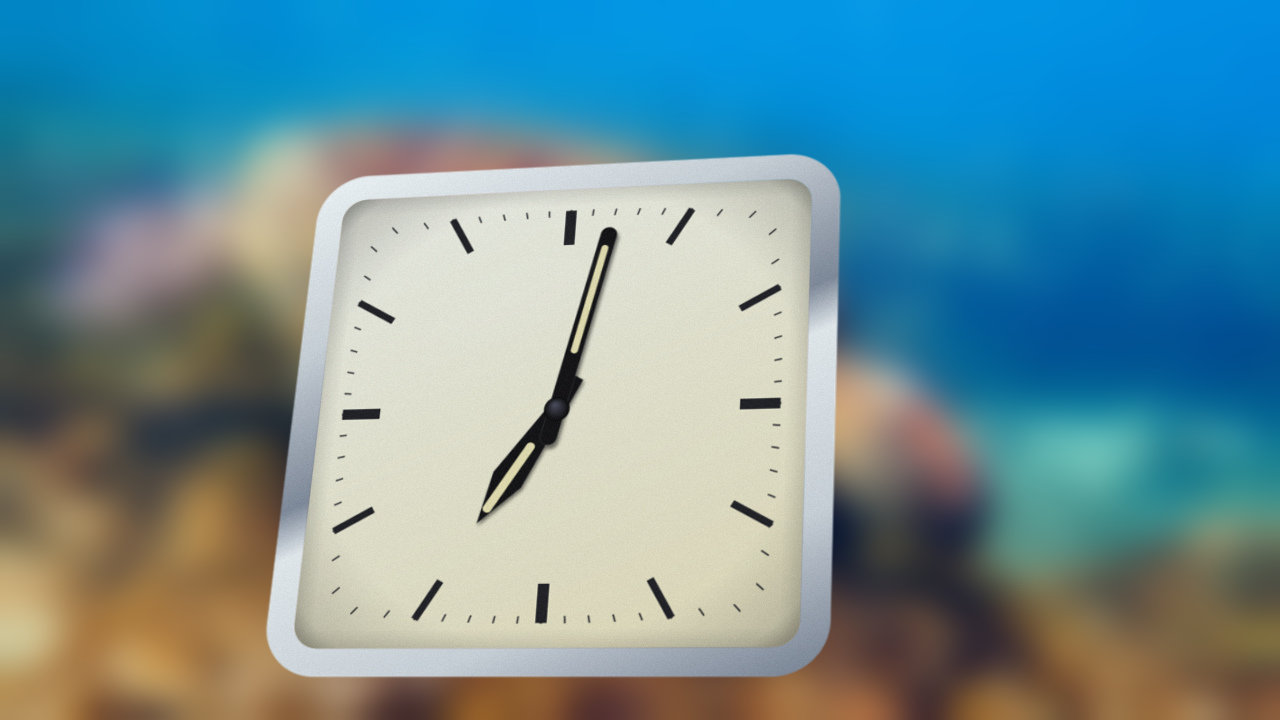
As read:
7,02
